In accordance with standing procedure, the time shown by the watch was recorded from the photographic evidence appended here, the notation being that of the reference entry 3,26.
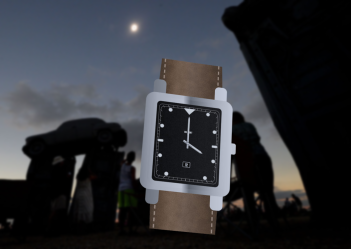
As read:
4,00
